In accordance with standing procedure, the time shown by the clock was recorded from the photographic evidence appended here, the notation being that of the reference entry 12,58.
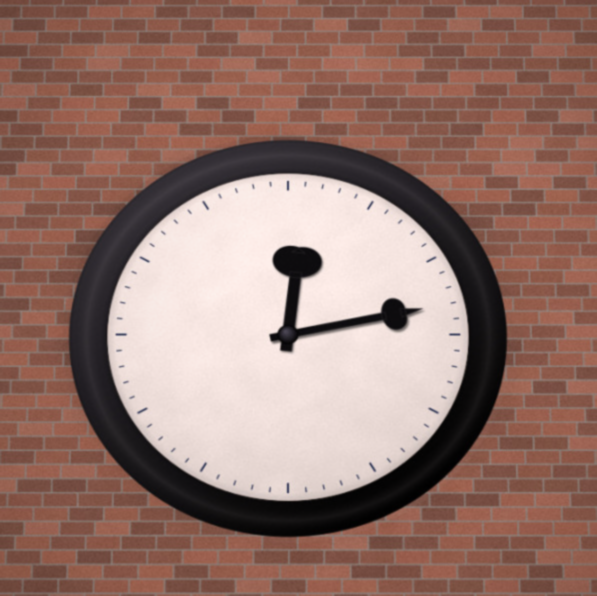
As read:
12,13
